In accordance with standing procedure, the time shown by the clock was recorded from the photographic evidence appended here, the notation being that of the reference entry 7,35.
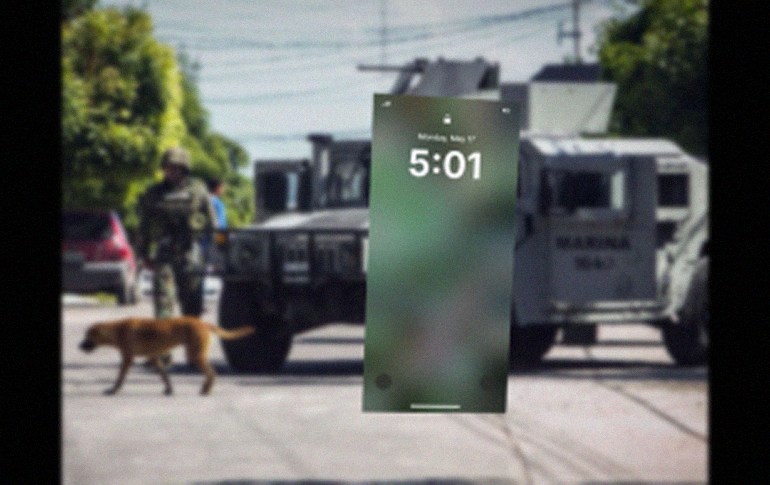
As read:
5,01
